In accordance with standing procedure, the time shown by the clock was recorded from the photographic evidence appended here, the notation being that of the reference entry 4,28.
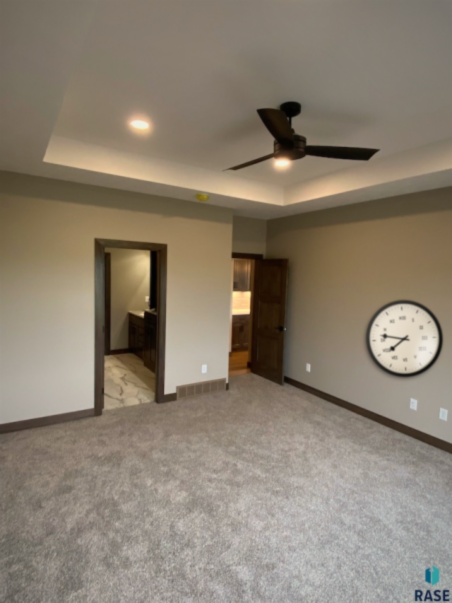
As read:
7,47
